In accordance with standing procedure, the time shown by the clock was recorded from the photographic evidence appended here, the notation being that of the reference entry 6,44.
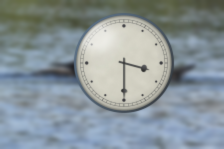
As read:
3,30
